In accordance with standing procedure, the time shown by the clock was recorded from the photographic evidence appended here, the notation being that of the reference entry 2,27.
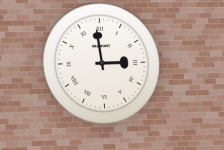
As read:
2,59
